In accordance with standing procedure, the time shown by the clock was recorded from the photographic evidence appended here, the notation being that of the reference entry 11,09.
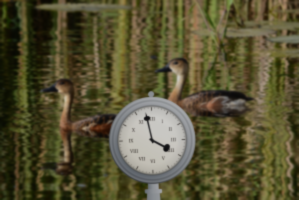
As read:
3,58
